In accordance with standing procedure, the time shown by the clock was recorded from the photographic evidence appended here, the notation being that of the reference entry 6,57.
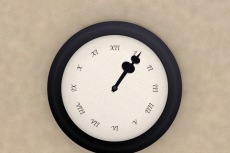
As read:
1,06
